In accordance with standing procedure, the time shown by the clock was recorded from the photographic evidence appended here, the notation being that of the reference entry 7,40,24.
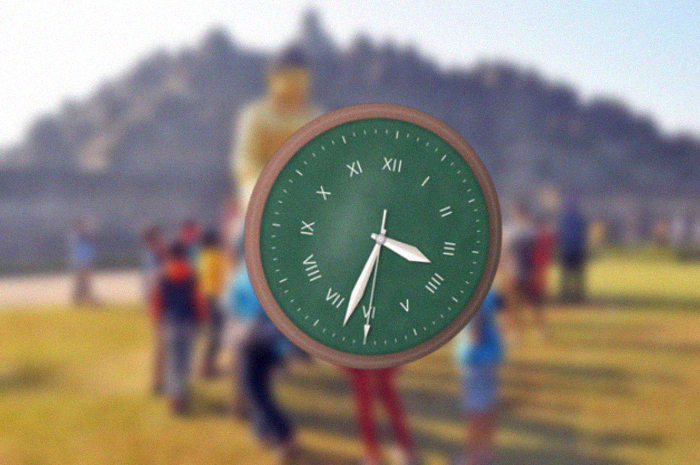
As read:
3,32,30
